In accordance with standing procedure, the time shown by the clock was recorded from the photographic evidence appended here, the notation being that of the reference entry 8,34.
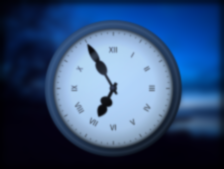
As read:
6,55
